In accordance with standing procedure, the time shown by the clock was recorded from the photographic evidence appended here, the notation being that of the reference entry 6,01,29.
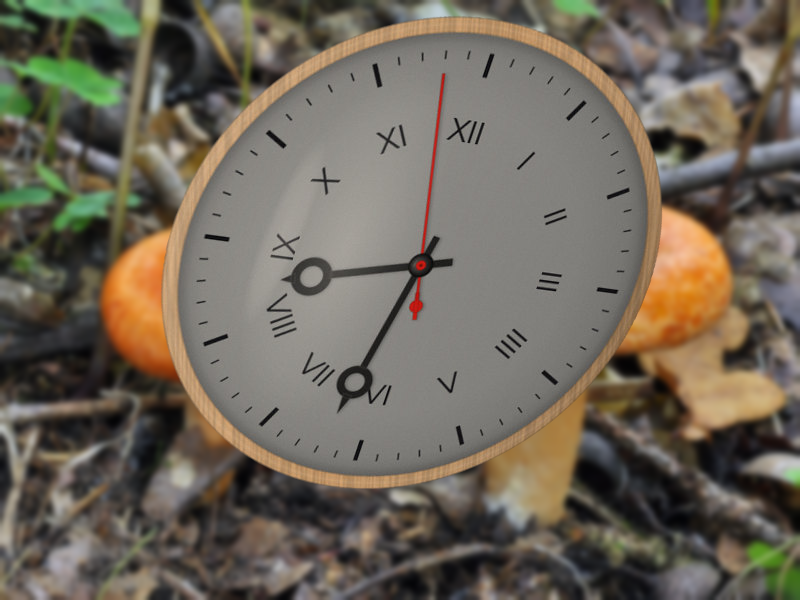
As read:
8,31,58
